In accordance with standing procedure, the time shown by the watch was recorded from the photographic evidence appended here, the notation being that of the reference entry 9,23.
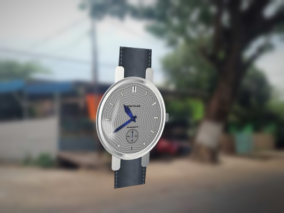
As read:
10,40
